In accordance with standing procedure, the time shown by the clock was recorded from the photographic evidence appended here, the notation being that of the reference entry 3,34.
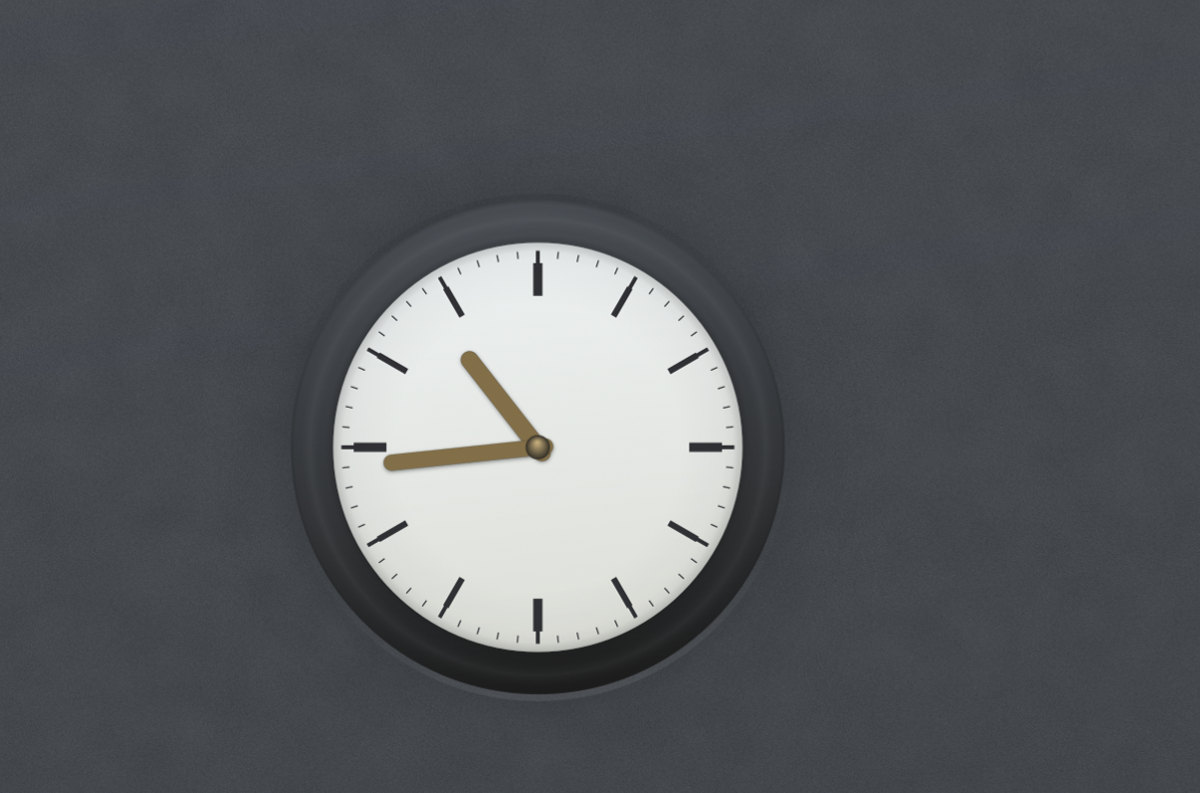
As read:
10,44
